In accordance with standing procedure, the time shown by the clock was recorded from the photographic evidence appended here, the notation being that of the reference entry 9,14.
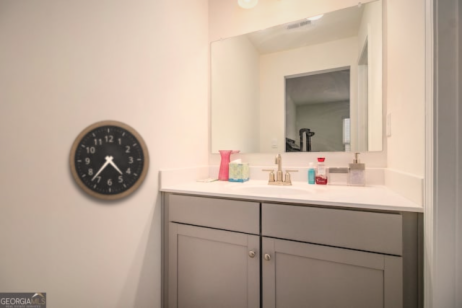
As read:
4,37
